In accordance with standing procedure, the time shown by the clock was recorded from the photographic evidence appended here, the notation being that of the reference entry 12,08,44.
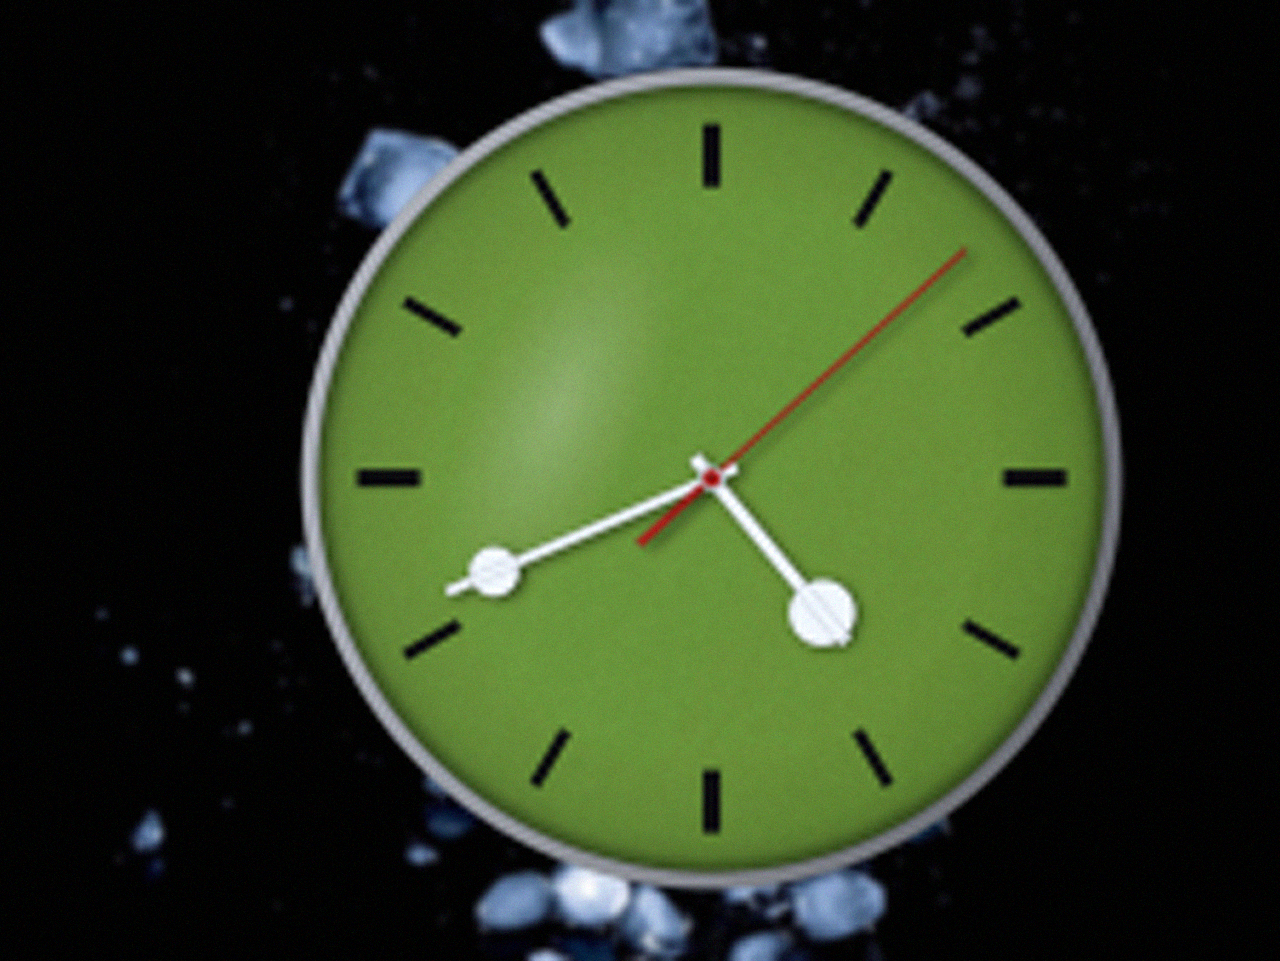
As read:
4,41,08
